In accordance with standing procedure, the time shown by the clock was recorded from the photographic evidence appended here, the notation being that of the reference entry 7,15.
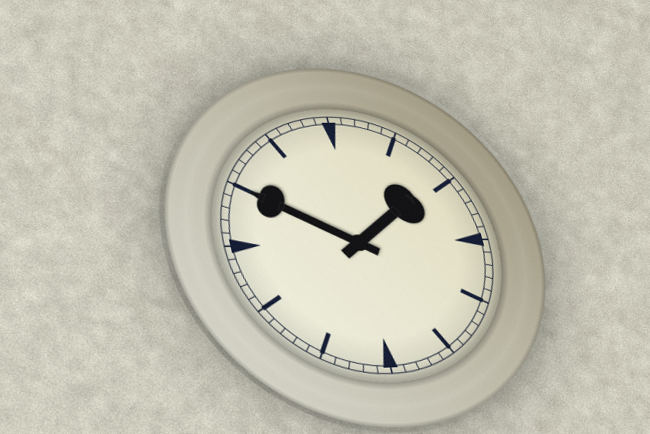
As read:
1,50
